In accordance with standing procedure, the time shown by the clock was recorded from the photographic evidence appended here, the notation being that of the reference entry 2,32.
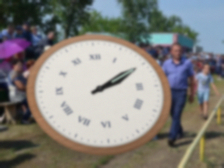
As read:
2,10
